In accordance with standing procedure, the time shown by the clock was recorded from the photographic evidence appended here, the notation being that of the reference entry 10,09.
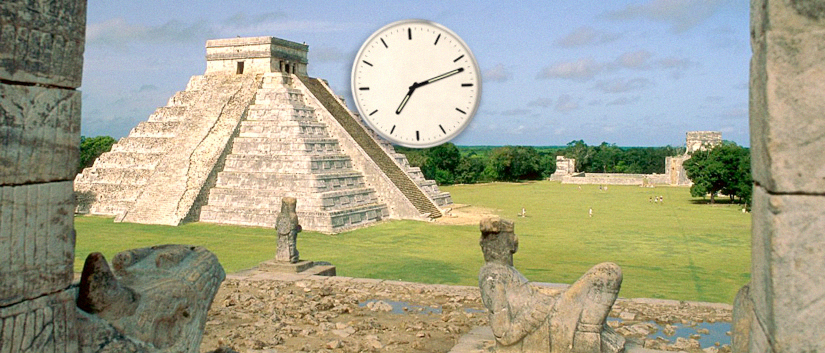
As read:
7,12
